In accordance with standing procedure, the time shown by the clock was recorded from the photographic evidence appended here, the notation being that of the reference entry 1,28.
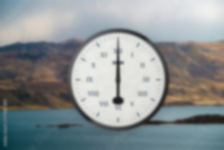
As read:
6,00
